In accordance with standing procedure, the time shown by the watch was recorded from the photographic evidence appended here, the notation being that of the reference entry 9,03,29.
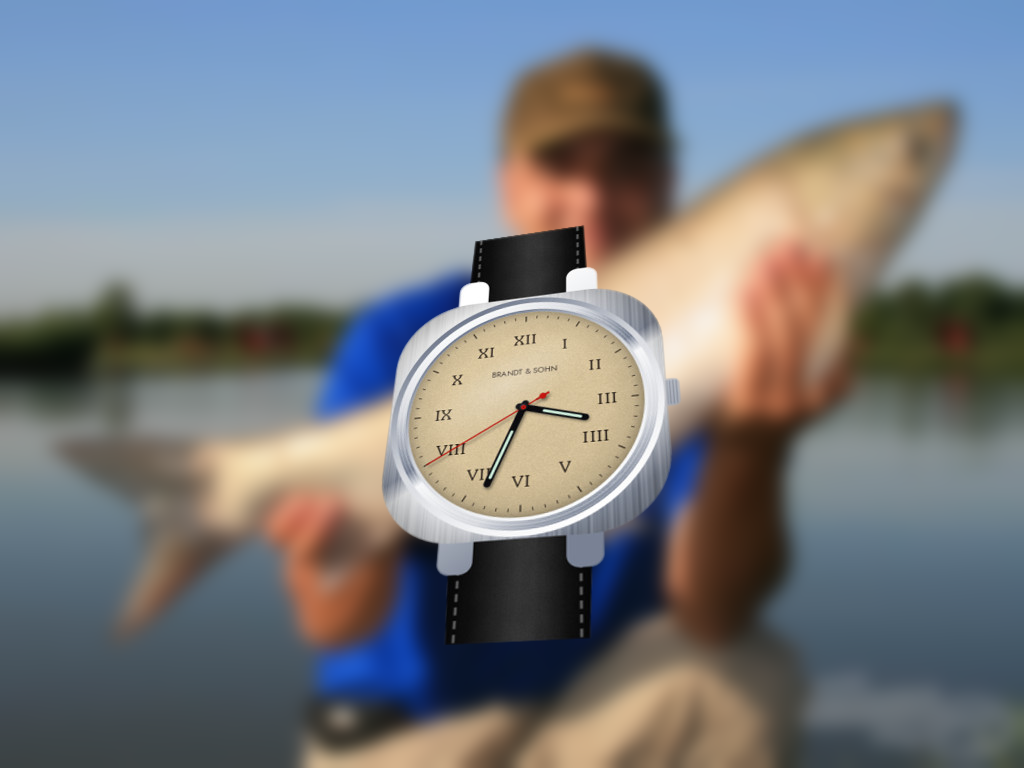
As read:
3,33,40
